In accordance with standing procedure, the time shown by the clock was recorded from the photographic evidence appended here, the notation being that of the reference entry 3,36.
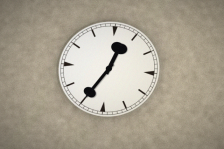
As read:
12,35
